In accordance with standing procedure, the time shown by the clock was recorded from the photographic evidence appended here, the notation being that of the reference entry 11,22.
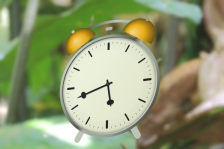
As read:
5,42
